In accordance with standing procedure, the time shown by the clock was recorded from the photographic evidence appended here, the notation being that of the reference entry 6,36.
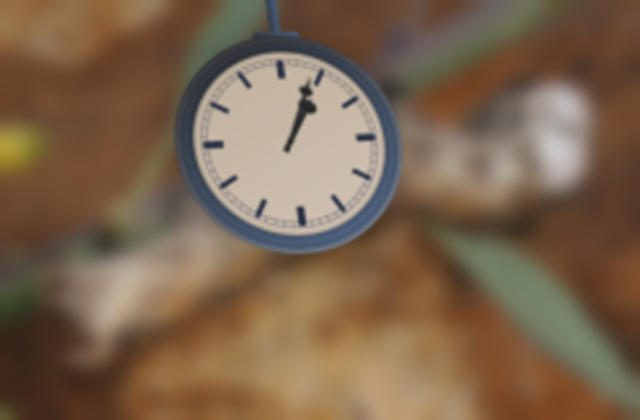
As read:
1,04
